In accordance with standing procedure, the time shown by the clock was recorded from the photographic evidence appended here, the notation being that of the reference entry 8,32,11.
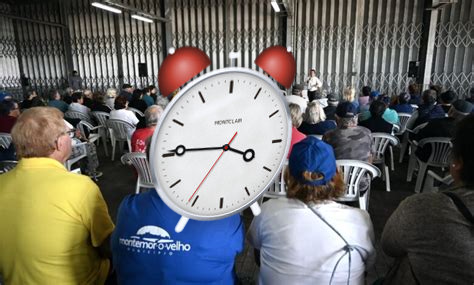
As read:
3,45,36
